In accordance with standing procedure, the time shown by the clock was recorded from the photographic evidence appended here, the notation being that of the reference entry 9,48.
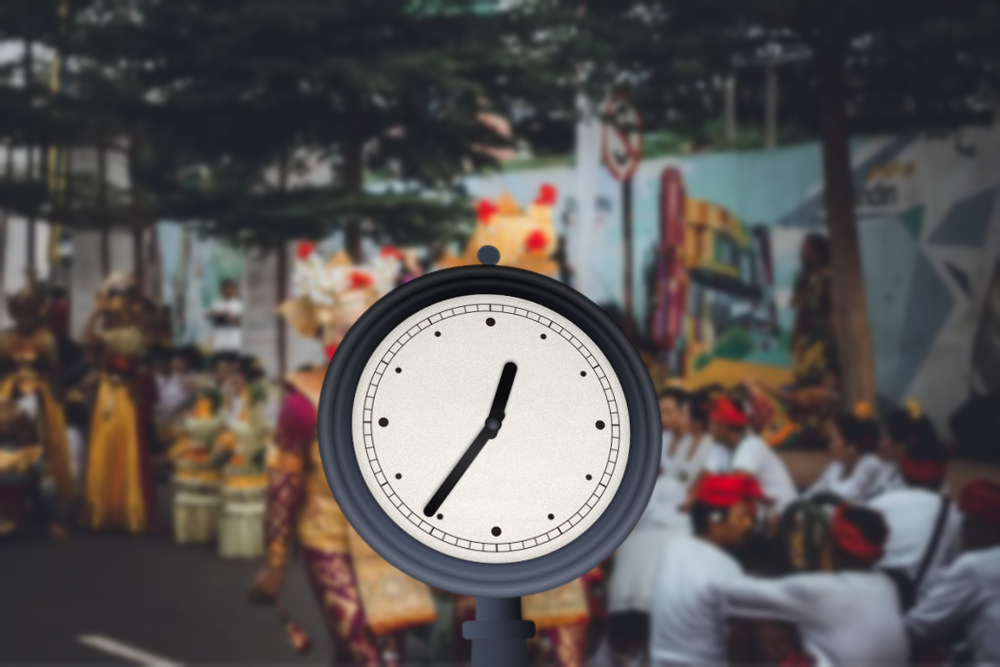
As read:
12,36
